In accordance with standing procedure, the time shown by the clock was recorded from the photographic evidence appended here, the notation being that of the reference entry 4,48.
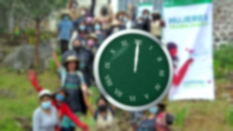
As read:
12,00
